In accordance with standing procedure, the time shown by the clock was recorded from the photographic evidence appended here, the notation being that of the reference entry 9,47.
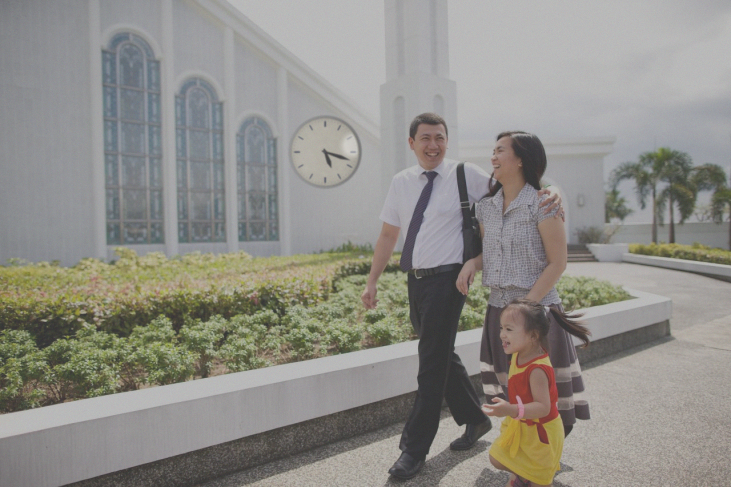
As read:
5,18
